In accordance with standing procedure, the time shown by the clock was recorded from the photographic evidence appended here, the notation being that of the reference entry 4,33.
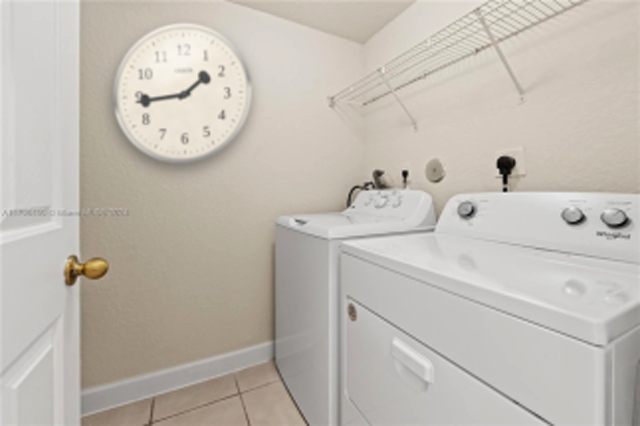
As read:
1,44
